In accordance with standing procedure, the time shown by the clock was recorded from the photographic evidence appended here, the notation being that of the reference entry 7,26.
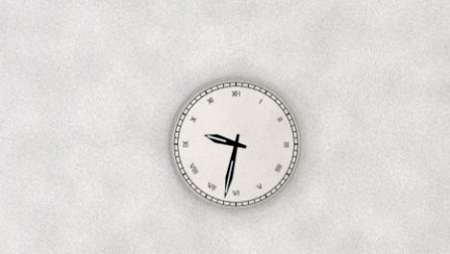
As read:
9,32
